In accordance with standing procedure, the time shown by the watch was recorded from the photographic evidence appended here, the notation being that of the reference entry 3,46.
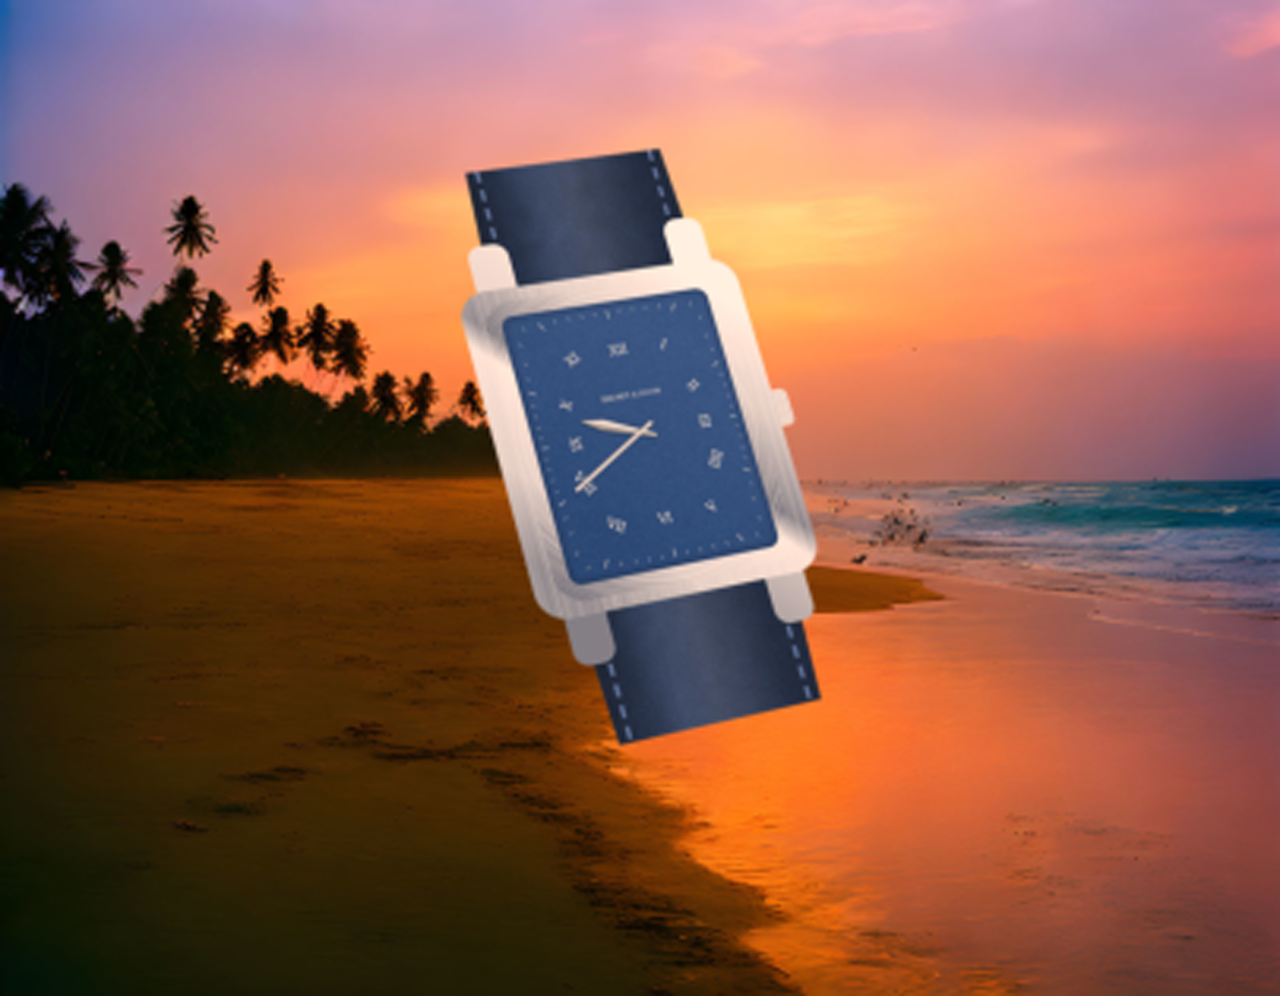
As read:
9,40
